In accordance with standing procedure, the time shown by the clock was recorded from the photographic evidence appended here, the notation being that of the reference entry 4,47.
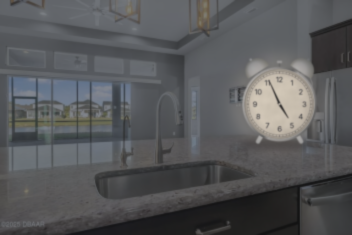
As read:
4,56
